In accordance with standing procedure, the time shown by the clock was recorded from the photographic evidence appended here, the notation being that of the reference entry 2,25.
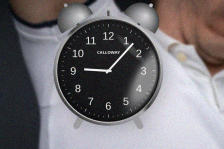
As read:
9,07
